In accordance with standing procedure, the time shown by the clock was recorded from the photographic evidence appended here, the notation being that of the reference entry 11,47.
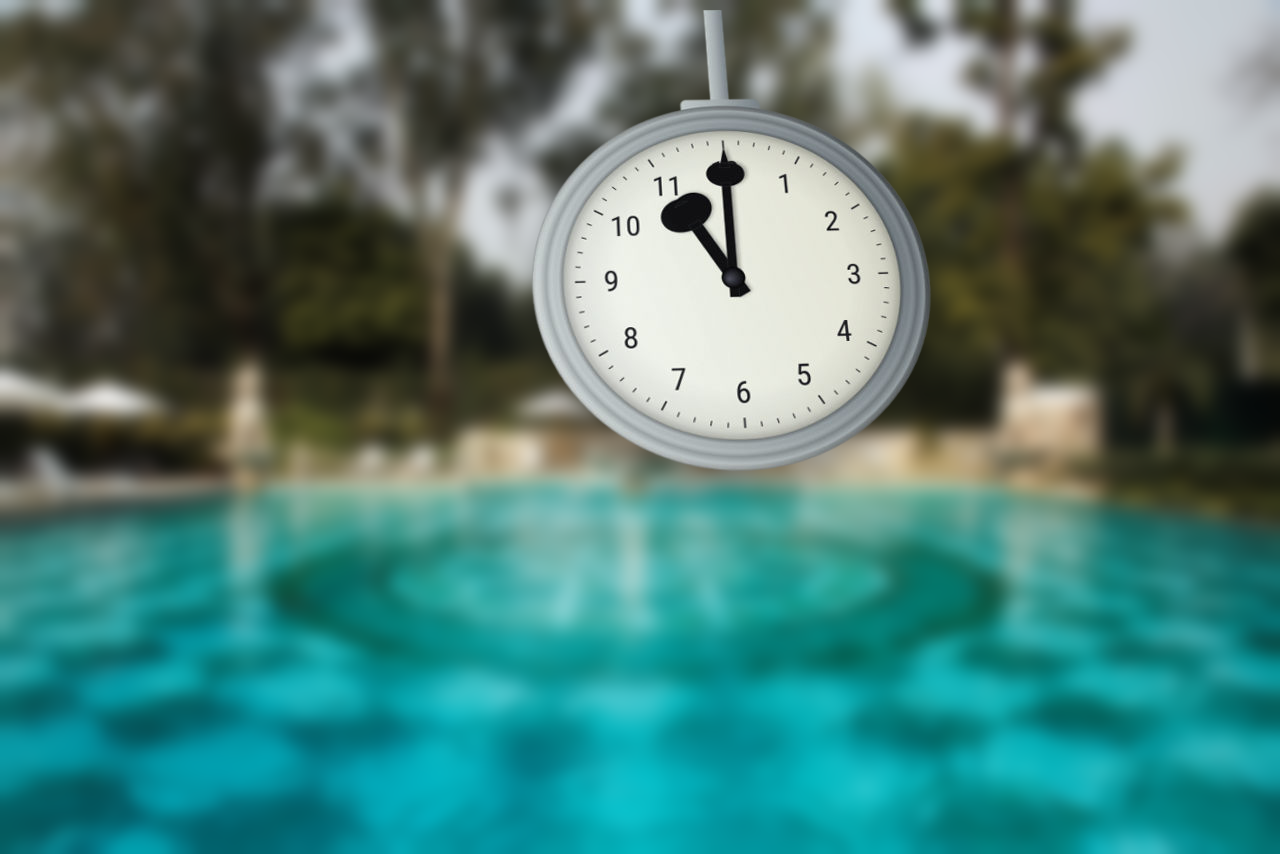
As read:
11,00
